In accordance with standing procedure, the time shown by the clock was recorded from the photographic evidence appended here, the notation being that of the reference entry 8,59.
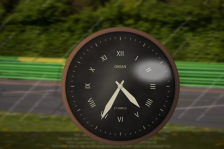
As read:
4,35
